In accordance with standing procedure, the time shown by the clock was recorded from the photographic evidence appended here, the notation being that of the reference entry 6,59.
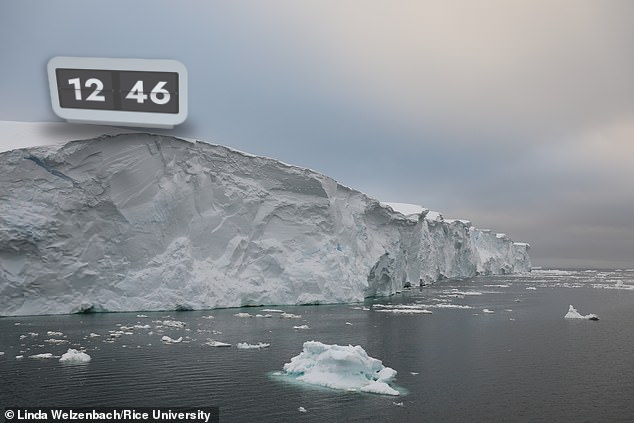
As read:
12,46
